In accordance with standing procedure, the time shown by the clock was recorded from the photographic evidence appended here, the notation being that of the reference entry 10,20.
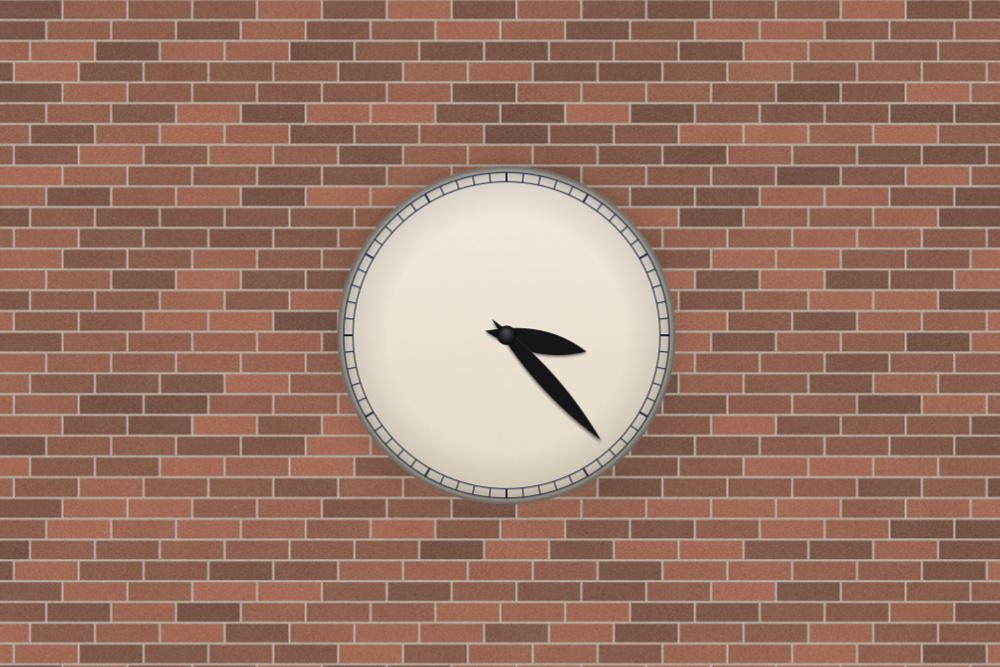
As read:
3,23
